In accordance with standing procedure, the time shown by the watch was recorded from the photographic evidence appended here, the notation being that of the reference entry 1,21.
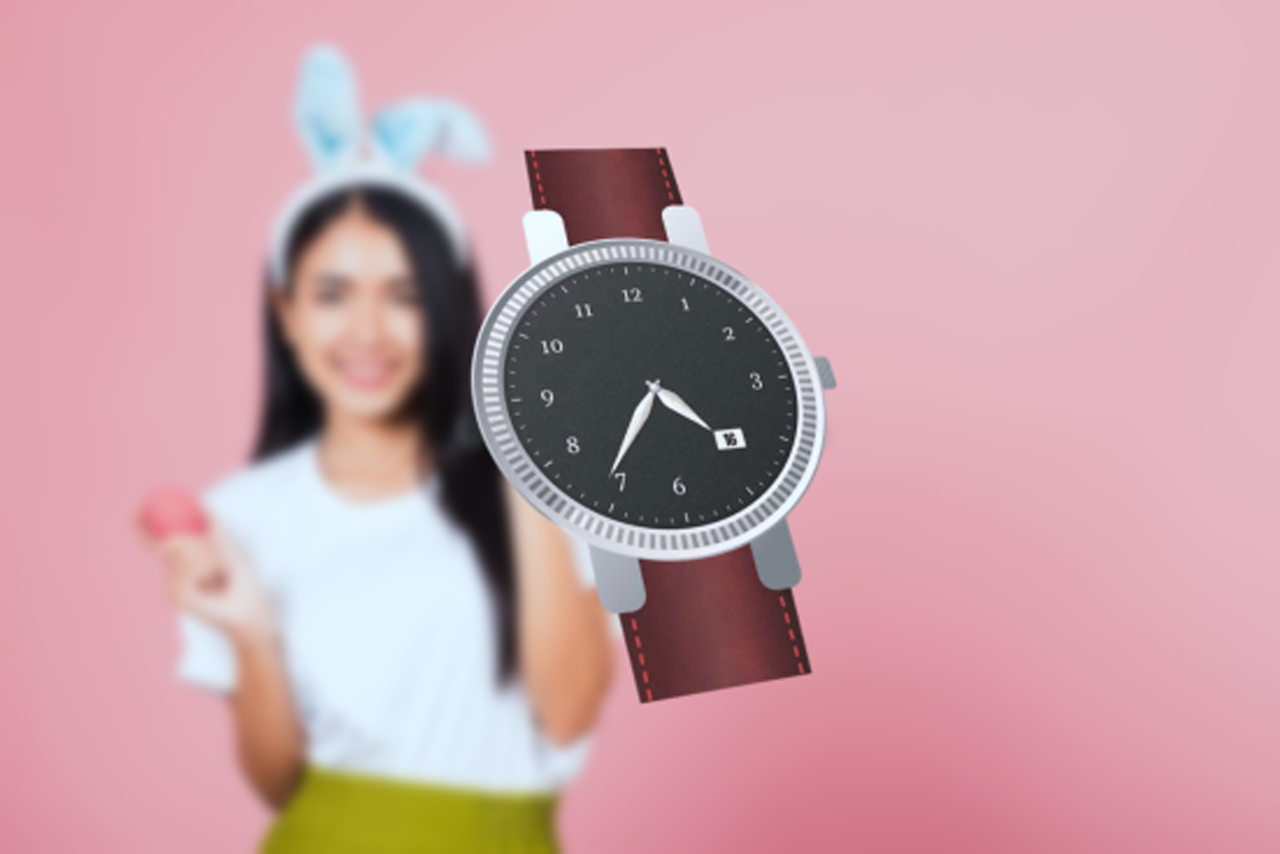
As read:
4,36
